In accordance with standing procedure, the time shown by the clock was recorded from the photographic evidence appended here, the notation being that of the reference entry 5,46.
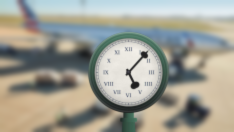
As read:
5,07
